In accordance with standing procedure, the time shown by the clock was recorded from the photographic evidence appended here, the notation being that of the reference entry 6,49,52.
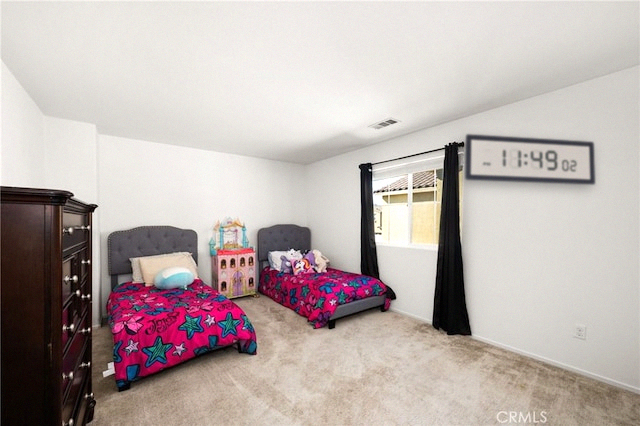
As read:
11,49,02
